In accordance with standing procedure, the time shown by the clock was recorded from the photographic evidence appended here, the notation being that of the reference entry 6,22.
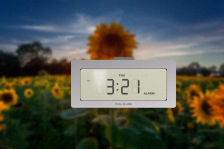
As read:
3,21
